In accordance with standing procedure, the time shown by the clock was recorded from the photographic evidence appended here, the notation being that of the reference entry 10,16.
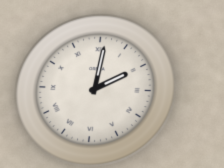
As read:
2,01
